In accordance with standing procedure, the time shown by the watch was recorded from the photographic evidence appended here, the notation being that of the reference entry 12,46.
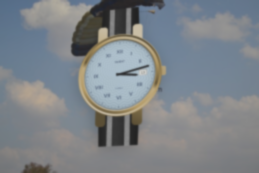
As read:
3,13
